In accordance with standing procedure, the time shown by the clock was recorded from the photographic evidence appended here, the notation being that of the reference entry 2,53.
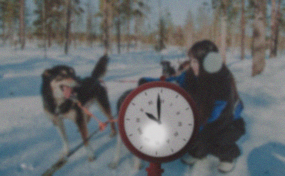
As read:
9,59
